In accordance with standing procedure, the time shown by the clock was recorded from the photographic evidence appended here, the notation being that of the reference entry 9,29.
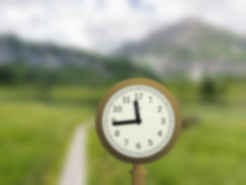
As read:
11,44
